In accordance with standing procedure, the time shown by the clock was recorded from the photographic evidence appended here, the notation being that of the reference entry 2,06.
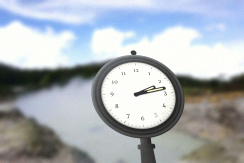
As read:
2,13
